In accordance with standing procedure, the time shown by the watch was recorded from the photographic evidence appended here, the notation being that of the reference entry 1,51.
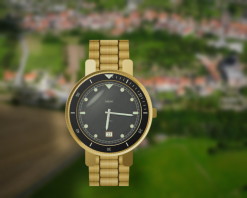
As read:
6,16
